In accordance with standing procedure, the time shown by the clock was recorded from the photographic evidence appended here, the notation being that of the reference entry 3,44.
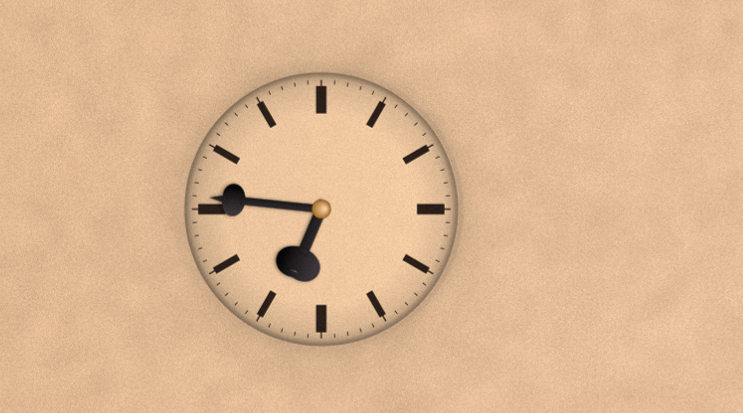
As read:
6,46
